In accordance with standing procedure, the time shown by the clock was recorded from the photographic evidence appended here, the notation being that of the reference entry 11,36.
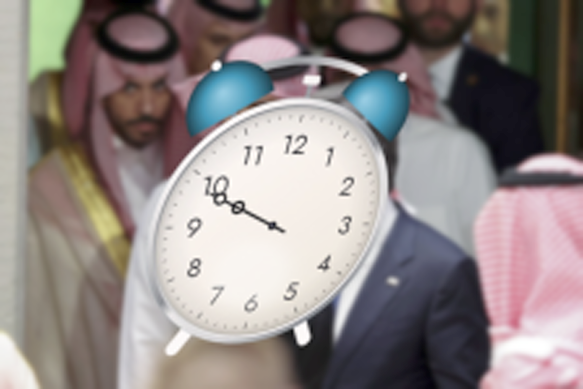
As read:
9,49
